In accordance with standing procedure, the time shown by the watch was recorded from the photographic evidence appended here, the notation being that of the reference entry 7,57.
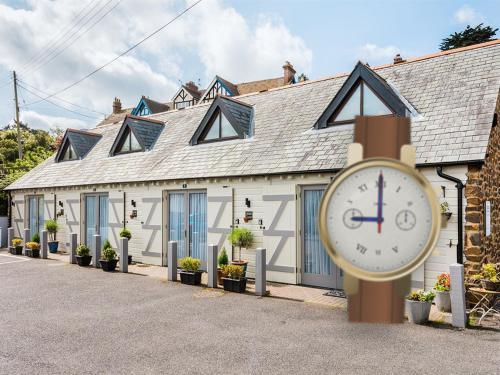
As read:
9,00
